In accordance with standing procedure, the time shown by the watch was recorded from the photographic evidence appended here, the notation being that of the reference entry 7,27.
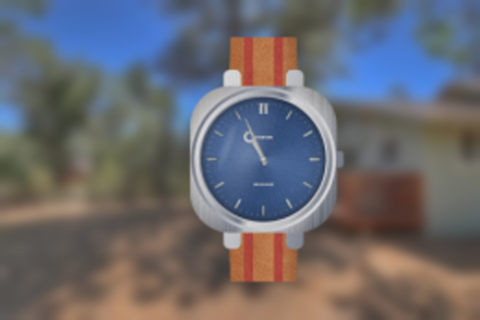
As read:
10,56
